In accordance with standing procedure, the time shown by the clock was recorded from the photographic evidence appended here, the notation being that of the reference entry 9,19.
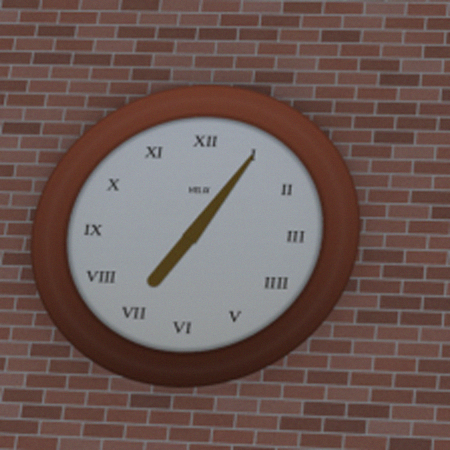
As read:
7,05
